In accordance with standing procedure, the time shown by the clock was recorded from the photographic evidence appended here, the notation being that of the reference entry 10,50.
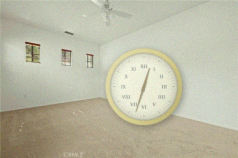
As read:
12,33
